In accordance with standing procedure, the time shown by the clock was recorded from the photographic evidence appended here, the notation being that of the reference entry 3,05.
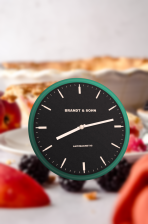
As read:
8,13
